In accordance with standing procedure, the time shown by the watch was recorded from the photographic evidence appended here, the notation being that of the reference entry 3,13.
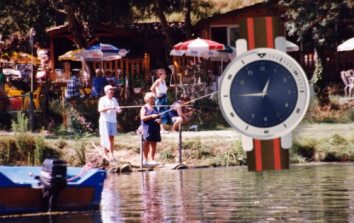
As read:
12,45
